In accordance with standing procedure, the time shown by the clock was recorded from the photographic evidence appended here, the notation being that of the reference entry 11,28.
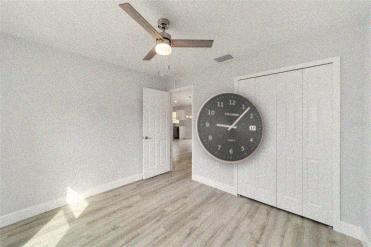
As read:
9,07
